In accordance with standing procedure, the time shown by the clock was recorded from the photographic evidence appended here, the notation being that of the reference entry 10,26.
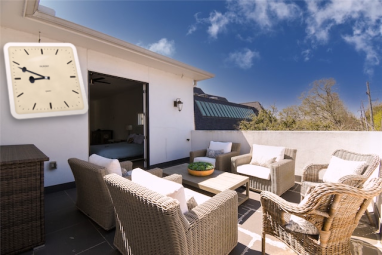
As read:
8,49
